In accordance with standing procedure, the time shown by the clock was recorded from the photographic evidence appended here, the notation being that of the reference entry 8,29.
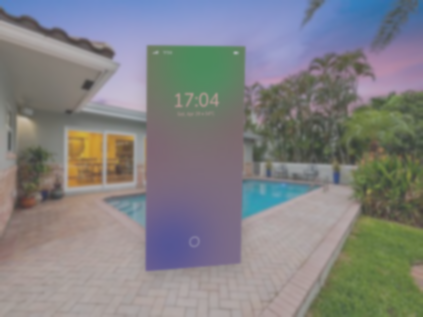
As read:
17,04
